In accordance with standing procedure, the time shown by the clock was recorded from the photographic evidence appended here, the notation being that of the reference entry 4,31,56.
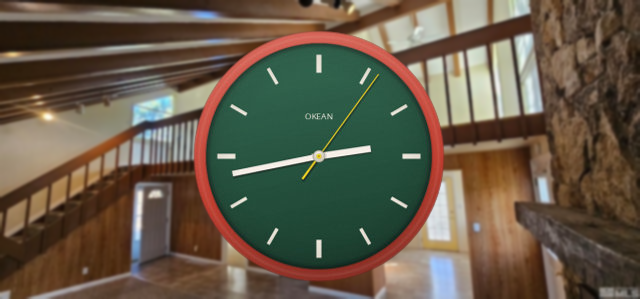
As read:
2,43,06
